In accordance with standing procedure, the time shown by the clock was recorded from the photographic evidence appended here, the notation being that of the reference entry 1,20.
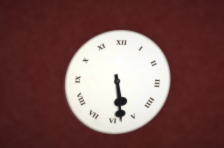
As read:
5,28
